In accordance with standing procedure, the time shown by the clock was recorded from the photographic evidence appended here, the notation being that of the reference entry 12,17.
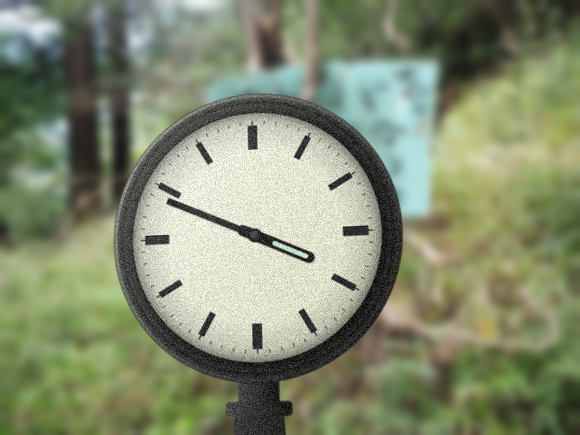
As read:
3,49
